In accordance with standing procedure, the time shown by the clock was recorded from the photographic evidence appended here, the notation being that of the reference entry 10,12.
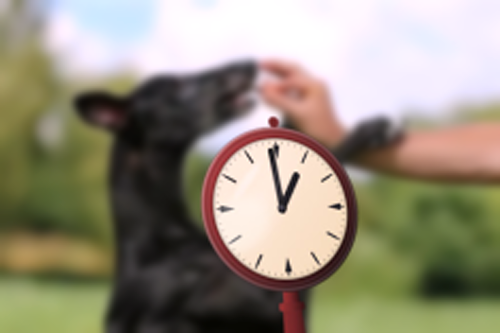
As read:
12,59
